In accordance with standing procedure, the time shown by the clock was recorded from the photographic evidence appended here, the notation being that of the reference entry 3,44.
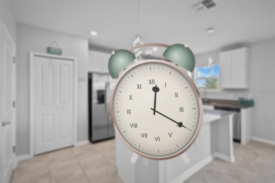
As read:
12,20
